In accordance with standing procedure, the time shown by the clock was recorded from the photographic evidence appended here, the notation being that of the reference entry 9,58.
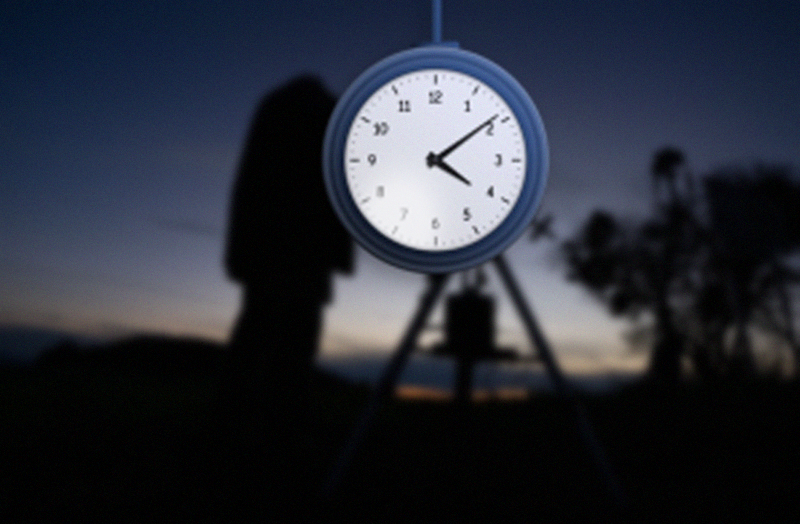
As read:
4,09
